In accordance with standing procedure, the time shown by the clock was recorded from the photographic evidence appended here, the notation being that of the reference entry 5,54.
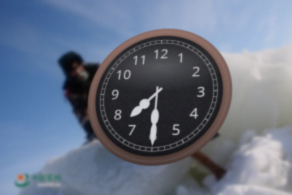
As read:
7,30
